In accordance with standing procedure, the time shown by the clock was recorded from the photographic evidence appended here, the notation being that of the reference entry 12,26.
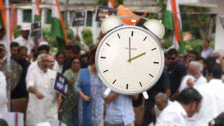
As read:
1,59
